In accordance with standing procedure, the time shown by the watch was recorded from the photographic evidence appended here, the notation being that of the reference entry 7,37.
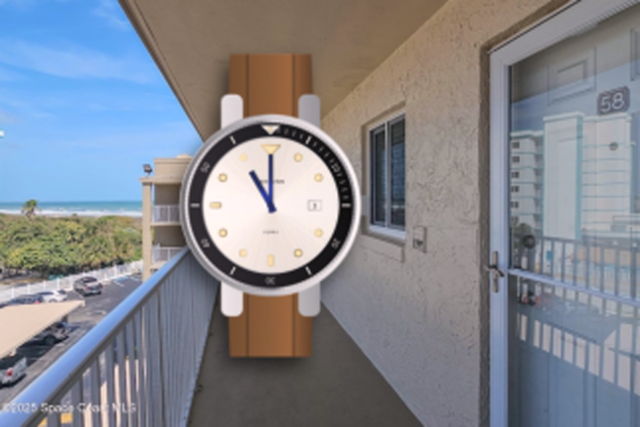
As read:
11,00
